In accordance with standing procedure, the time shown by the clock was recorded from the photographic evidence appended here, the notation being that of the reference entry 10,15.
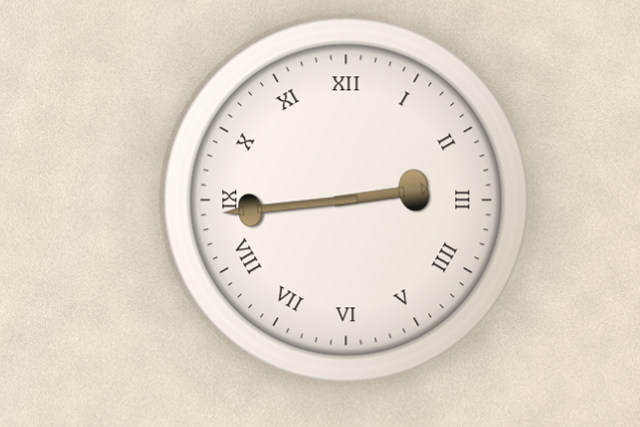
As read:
2,44
